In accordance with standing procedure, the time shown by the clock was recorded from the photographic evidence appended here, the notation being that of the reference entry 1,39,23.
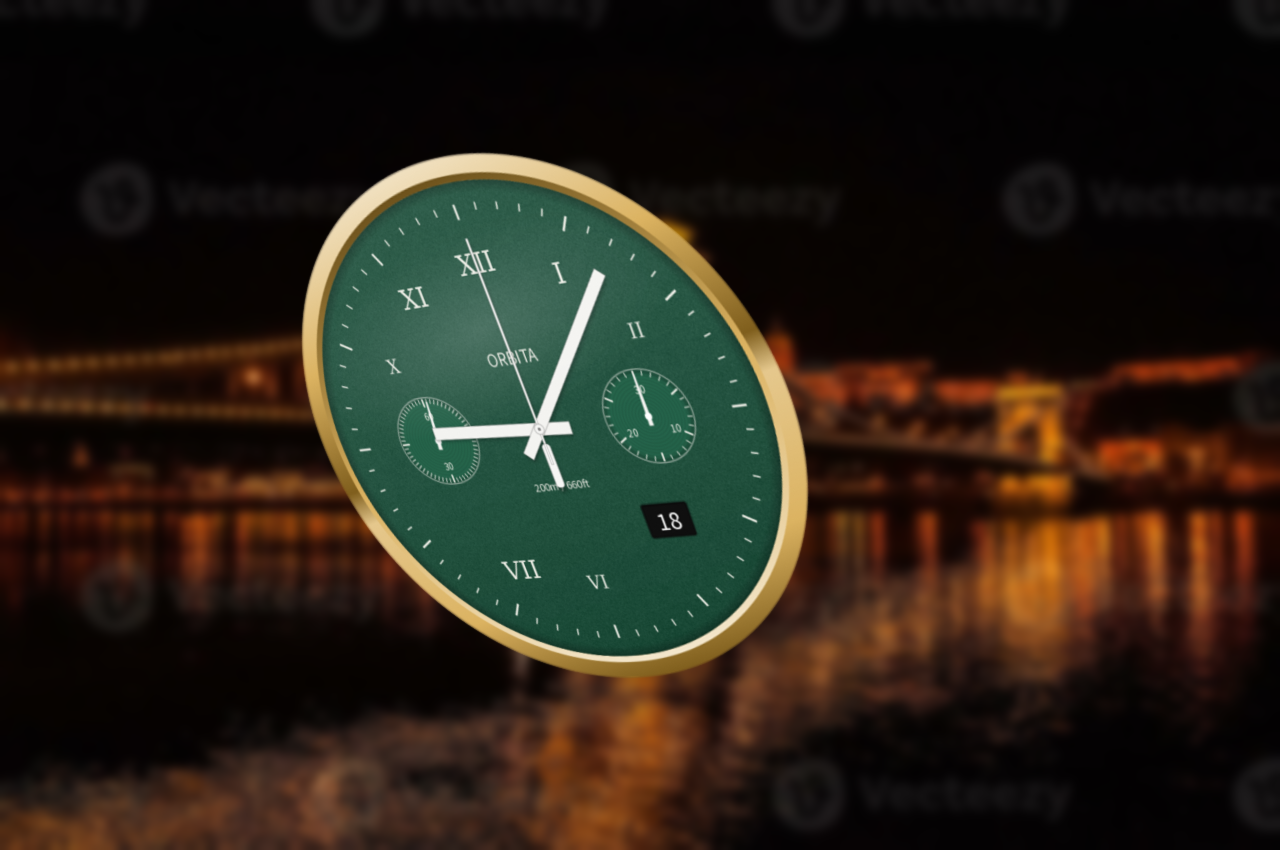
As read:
9,07,01
